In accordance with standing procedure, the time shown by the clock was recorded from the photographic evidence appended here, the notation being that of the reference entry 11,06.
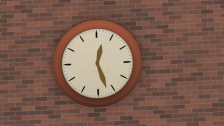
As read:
12,27
